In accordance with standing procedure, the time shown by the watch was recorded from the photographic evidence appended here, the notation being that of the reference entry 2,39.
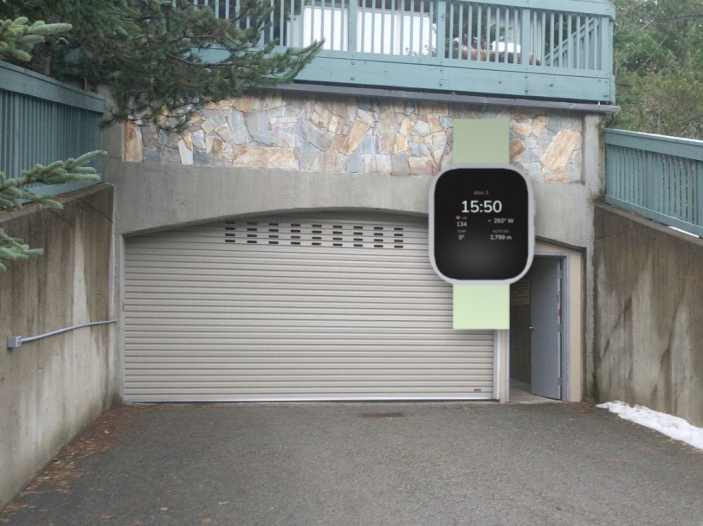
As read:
15,50
